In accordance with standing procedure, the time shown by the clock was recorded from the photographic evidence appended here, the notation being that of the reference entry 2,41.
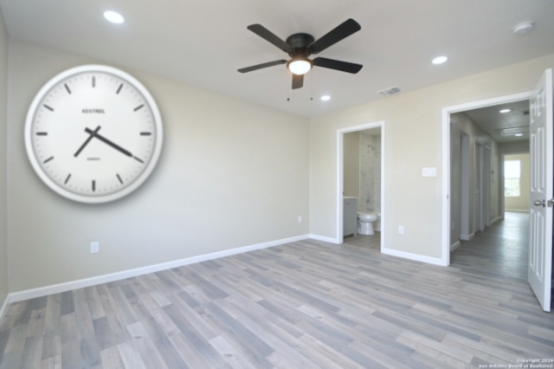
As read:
7,20
